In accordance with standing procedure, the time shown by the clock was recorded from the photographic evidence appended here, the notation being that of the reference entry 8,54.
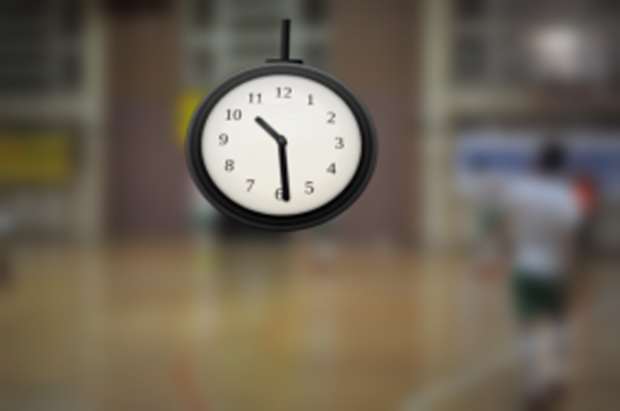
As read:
10,29
